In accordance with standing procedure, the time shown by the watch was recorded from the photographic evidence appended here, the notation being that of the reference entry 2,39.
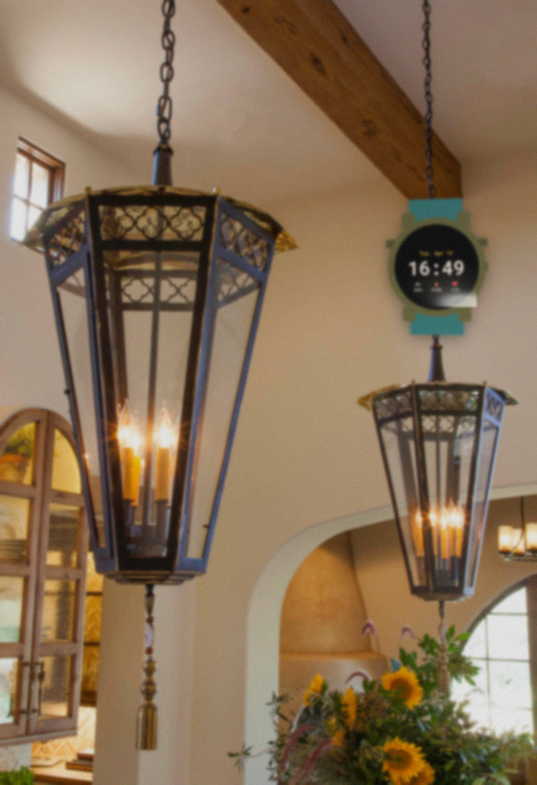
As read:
16,49
